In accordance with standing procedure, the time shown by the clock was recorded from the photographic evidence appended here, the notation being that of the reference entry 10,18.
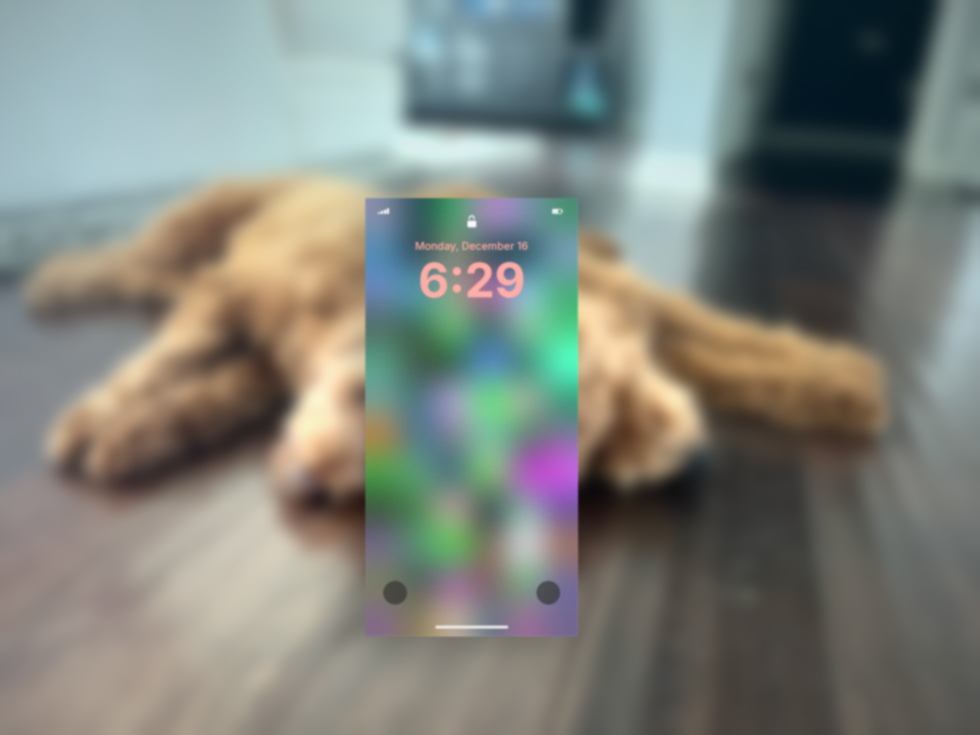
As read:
6,29
